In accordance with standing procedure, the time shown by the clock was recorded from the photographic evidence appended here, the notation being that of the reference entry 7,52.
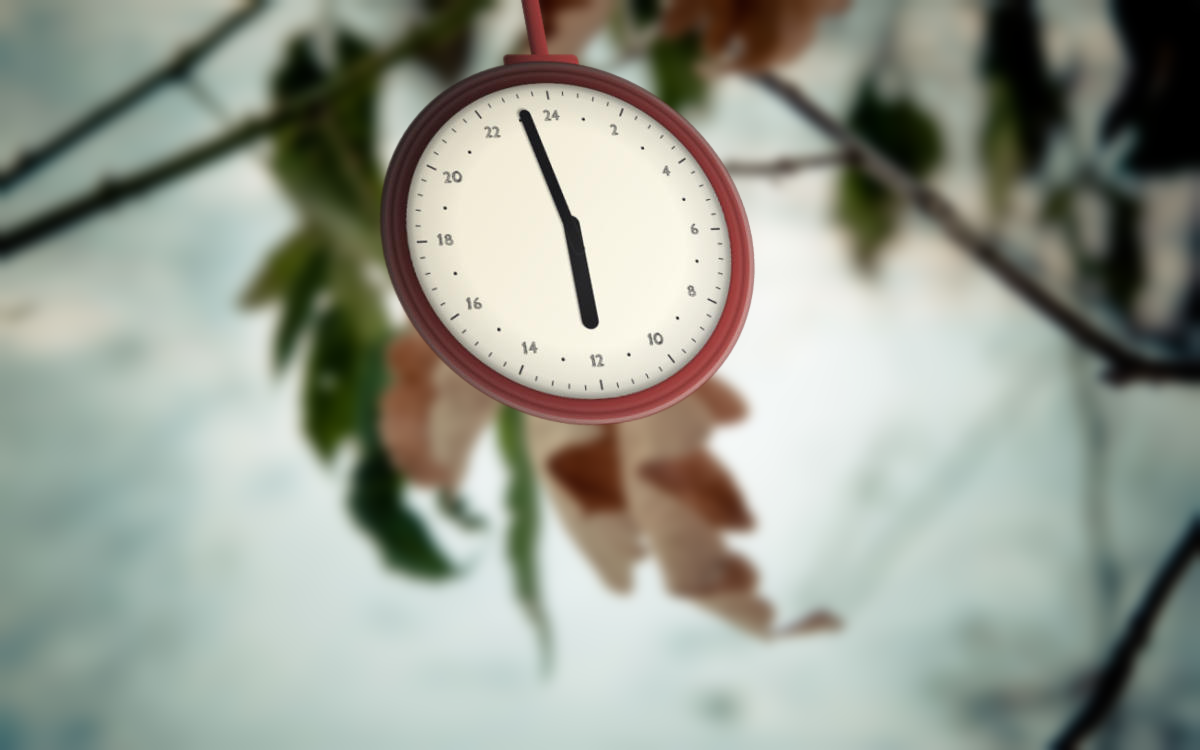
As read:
11,58
